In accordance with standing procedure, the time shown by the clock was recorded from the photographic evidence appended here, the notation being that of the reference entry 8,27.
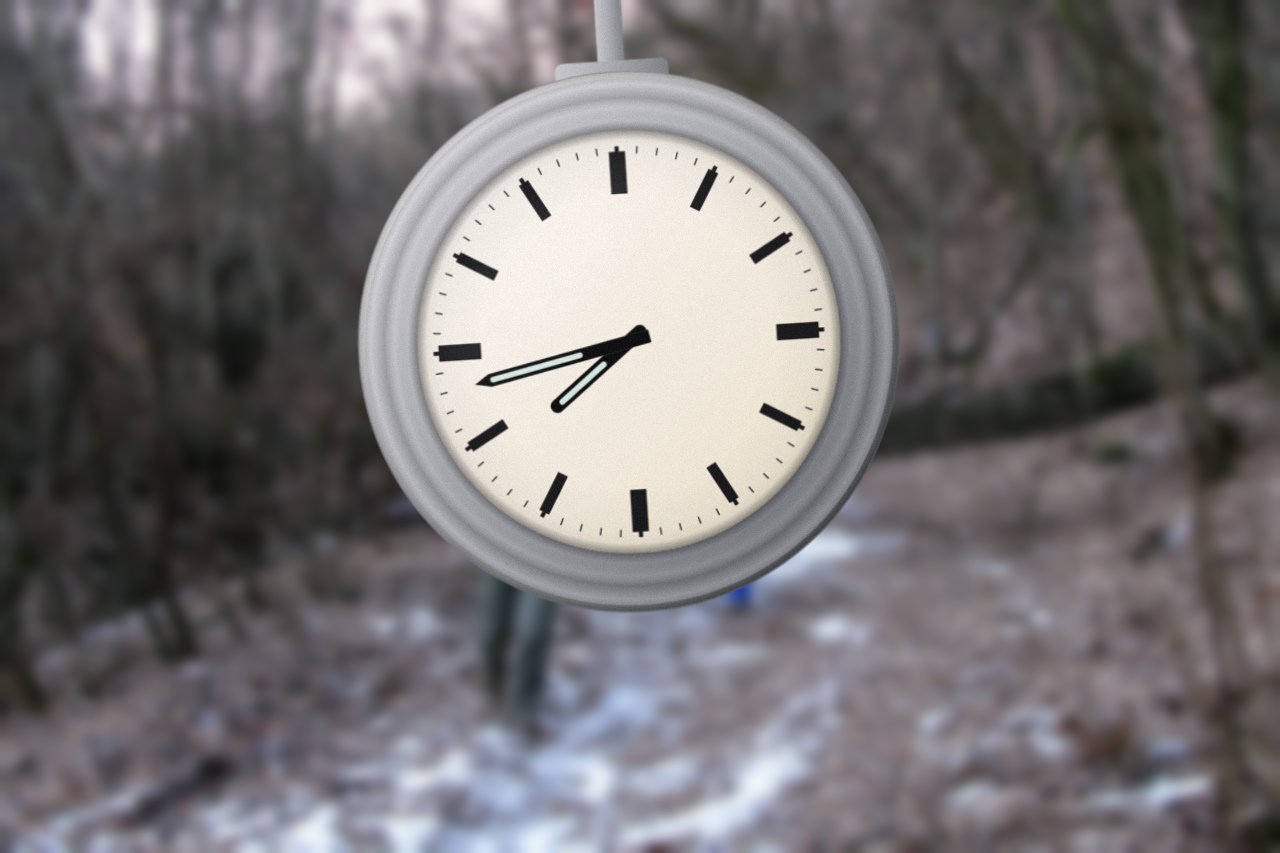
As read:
7,43
